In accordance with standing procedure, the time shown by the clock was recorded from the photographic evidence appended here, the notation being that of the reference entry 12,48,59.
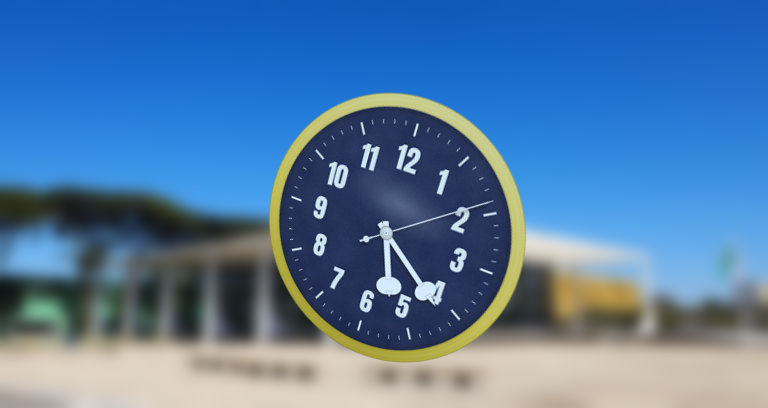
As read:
5,21,09
